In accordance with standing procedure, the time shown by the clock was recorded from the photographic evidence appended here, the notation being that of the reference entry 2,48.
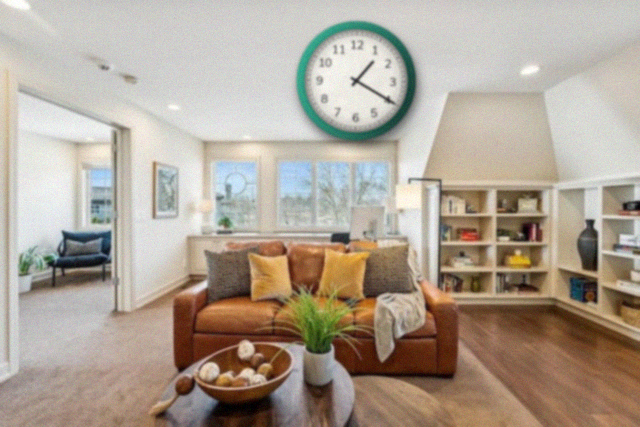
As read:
1,20
